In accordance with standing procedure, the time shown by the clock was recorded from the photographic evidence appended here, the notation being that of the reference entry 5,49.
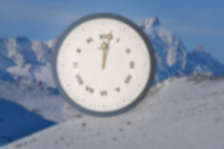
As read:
12,02
